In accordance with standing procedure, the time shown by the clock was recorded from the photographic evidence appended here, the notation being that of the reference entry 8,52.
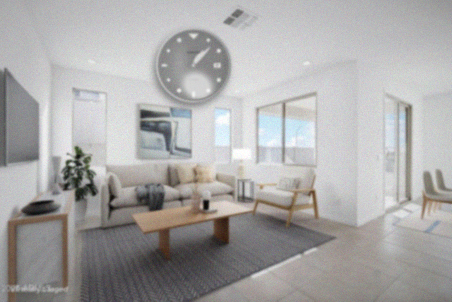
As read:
1,07
